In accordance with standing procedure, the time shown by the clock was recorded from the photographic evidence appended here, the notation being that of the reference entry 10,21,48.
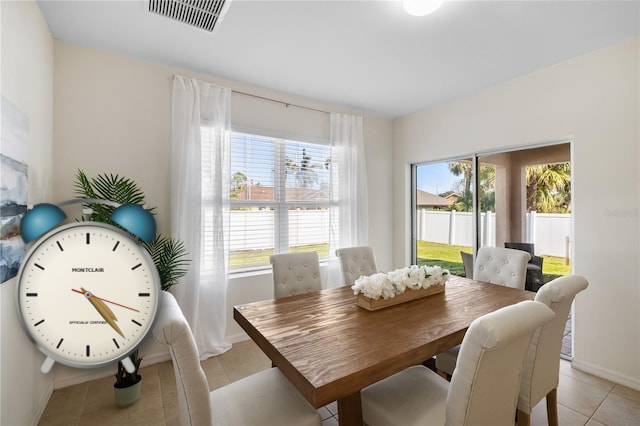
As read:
4,23,18
